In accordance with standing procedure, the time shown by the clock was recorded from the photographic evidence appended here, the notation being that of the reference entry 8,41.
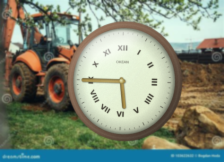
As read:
5,45
